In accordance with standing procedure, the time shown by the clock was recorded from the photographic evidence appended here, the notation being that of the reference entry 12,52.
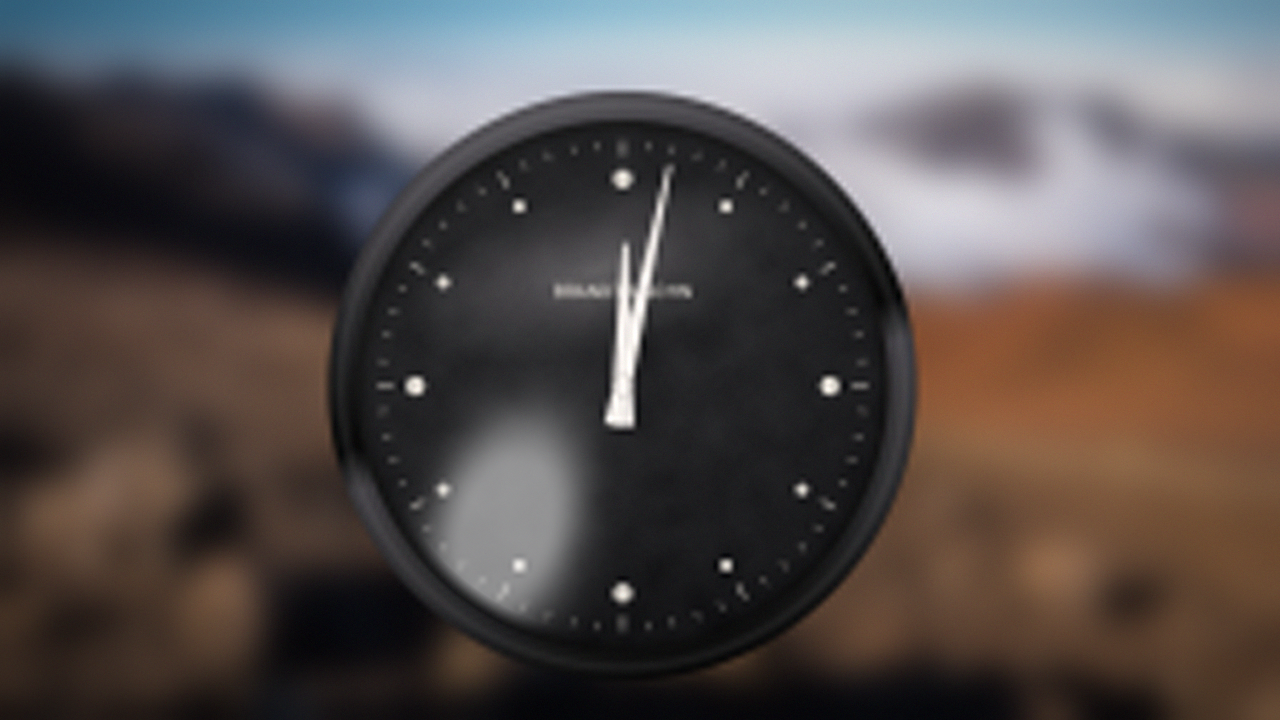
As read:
12,02
